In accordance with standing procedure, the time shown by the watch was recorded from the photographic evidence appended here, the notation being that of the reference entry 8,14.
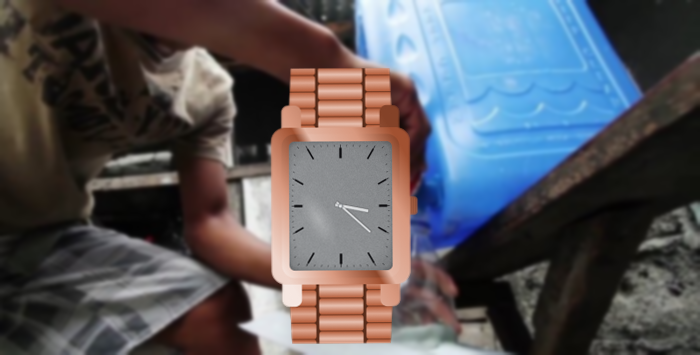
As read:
3,22
